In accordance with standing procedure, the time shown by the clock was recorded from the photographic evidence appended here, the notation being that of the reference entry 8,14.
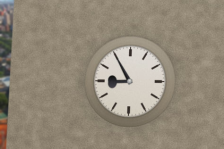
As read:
8,55
